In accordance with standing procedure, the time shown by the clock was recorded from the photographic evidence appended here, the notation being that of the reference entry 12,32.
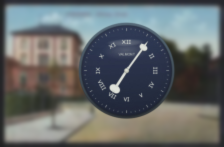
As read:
7,06
